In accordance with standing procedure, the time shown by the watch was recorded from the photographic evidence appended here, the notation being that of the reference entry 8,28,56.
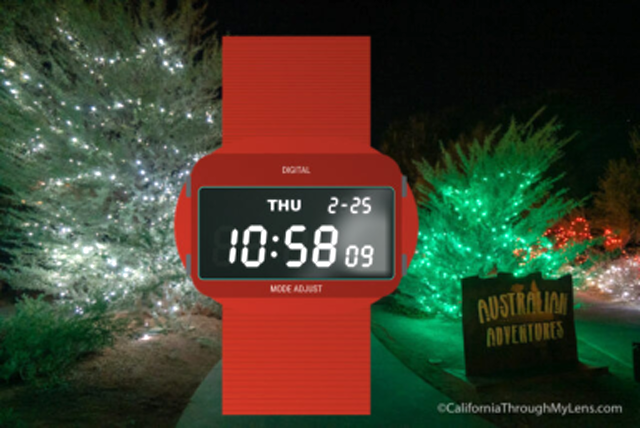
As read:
10,58,09
